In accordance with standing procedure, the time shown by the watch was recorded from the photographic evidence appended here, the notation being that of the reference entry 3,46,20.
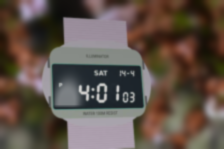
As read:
4,01,03
